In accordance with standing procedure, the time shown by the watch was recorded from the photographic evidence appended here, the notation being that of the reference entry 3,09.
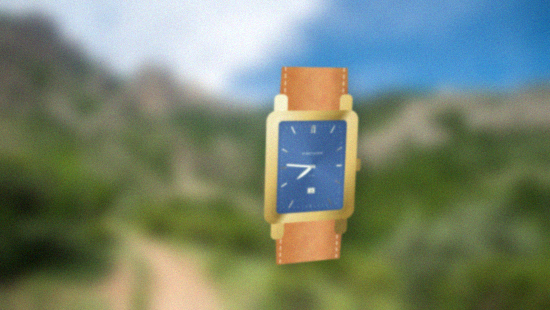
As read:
7,46
